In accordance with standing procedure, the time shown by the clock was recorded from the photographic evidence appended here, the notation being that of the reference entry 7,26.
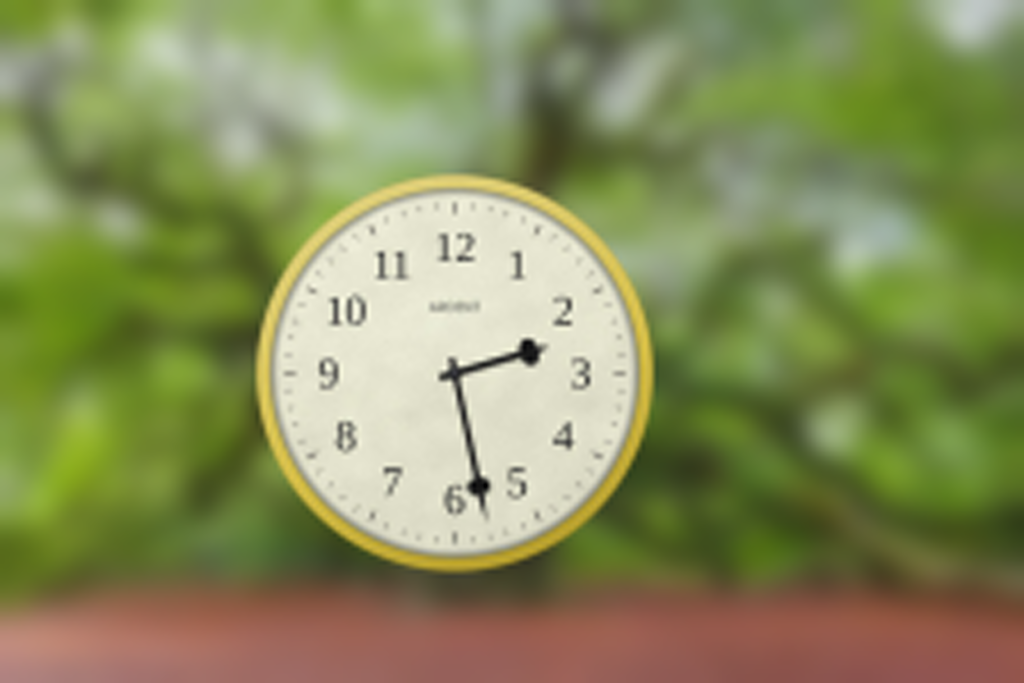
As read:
2,28
